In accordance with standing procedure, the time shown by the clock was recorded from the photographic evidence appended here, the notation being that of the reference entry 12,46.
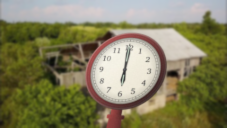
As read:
6,00
